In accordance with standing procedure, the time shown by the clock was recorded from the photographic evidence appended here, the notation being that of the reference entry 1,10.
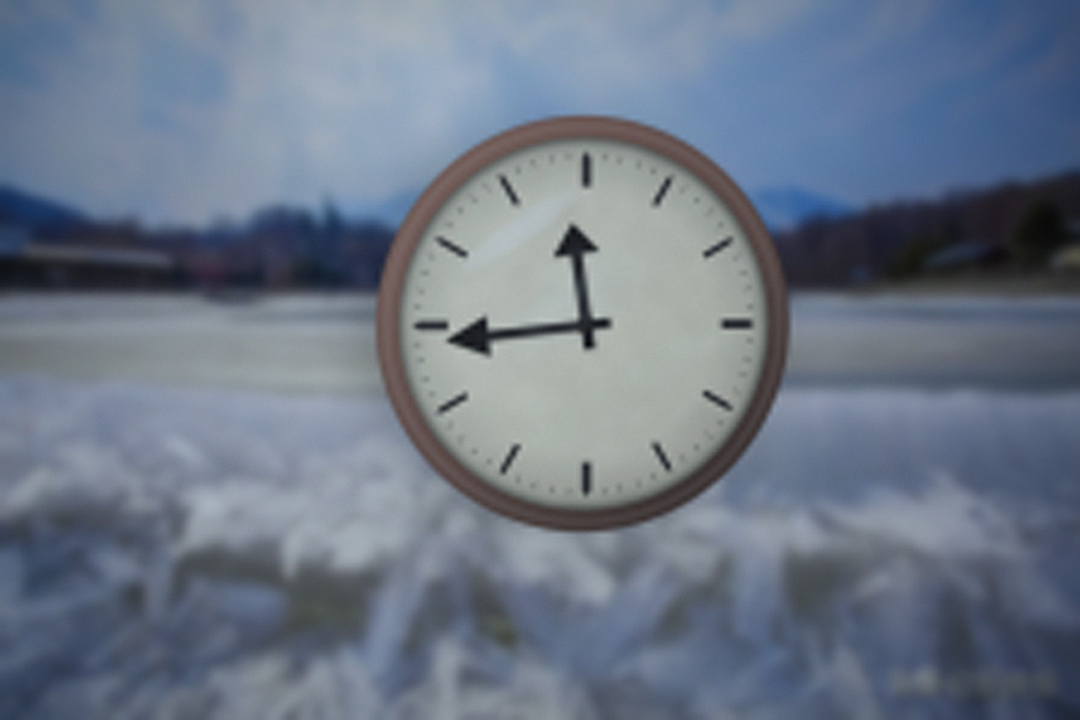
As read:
11,44
